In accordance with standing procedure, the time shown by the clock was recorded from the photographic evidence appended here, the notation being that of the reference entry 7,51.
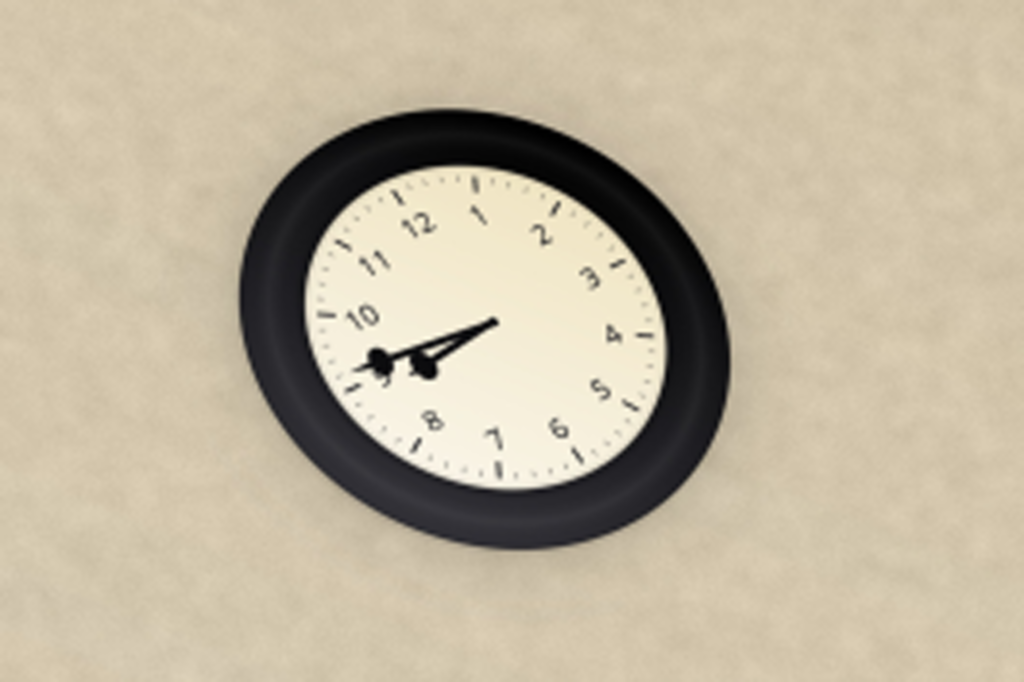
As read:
8,46
